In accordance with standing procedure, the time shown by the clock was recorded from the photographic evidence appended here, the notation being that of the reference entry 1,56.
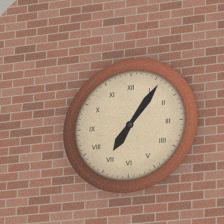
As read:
7,06
